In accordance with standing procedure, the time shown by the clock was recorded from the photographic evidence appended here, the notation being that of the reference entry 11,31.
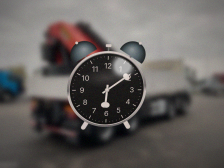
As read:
6,09
